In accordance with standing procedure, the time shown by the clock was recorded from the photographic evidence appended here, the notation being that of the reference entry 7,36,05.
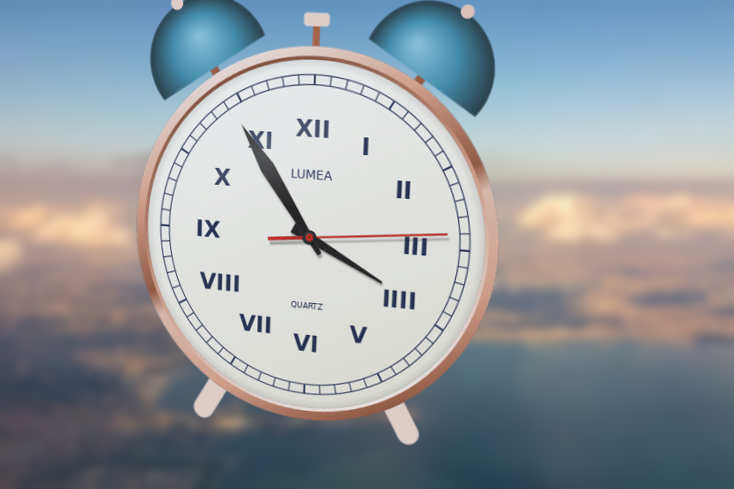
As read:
3,54,14
